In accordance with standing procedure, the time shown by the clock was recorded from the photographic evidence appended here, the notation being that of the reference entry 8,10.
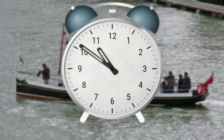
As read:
10,51
